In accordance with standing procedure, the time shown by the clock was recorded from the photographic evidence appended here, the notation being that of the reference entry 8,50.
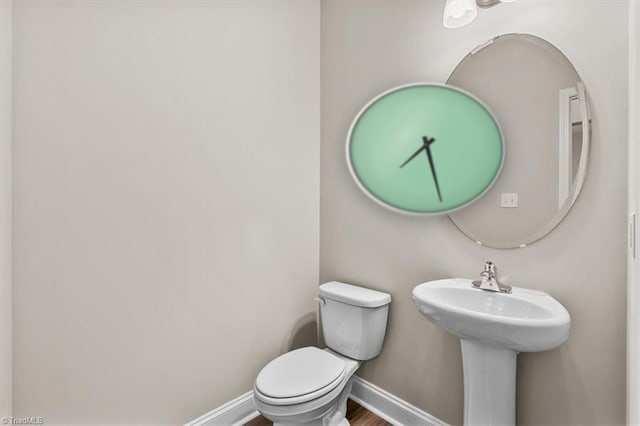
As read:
7,28
